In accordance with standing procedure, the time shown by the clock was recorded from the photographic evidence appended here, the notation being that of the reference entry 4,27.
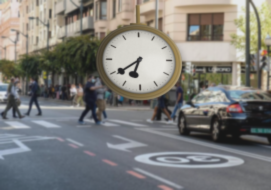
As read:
6,39
